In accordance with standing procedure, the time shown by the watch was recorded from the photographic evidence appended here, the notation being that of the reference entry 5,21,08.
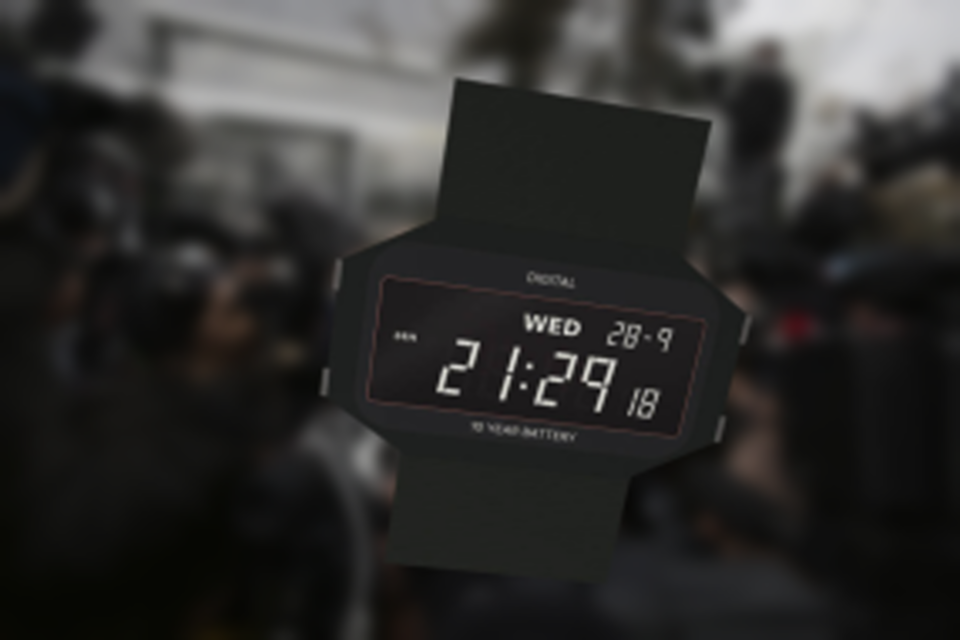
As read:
21,29,18
